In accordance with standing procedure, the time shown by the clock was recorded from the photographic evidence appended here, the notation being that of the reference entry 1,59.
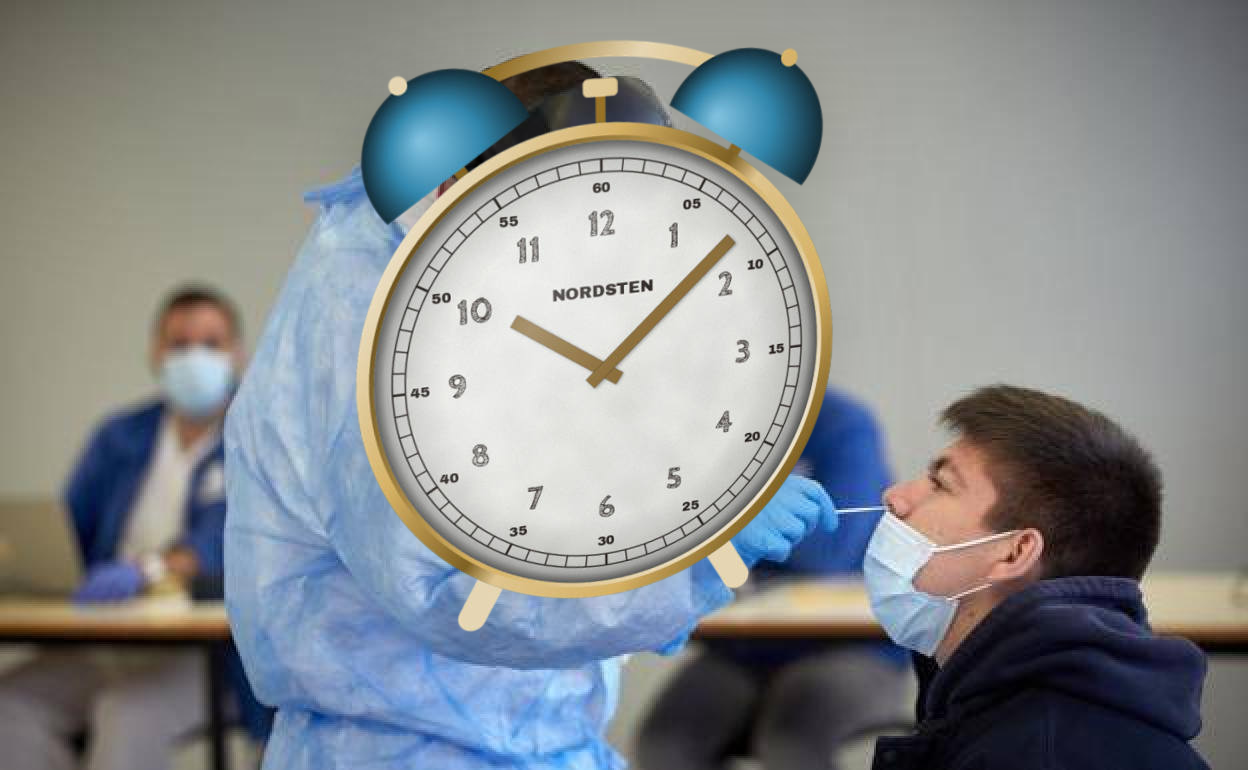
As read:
10,08
